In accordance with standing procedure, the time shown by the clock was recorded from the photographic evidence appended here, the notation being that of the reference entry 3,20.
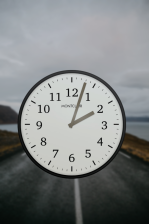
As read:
2,03
